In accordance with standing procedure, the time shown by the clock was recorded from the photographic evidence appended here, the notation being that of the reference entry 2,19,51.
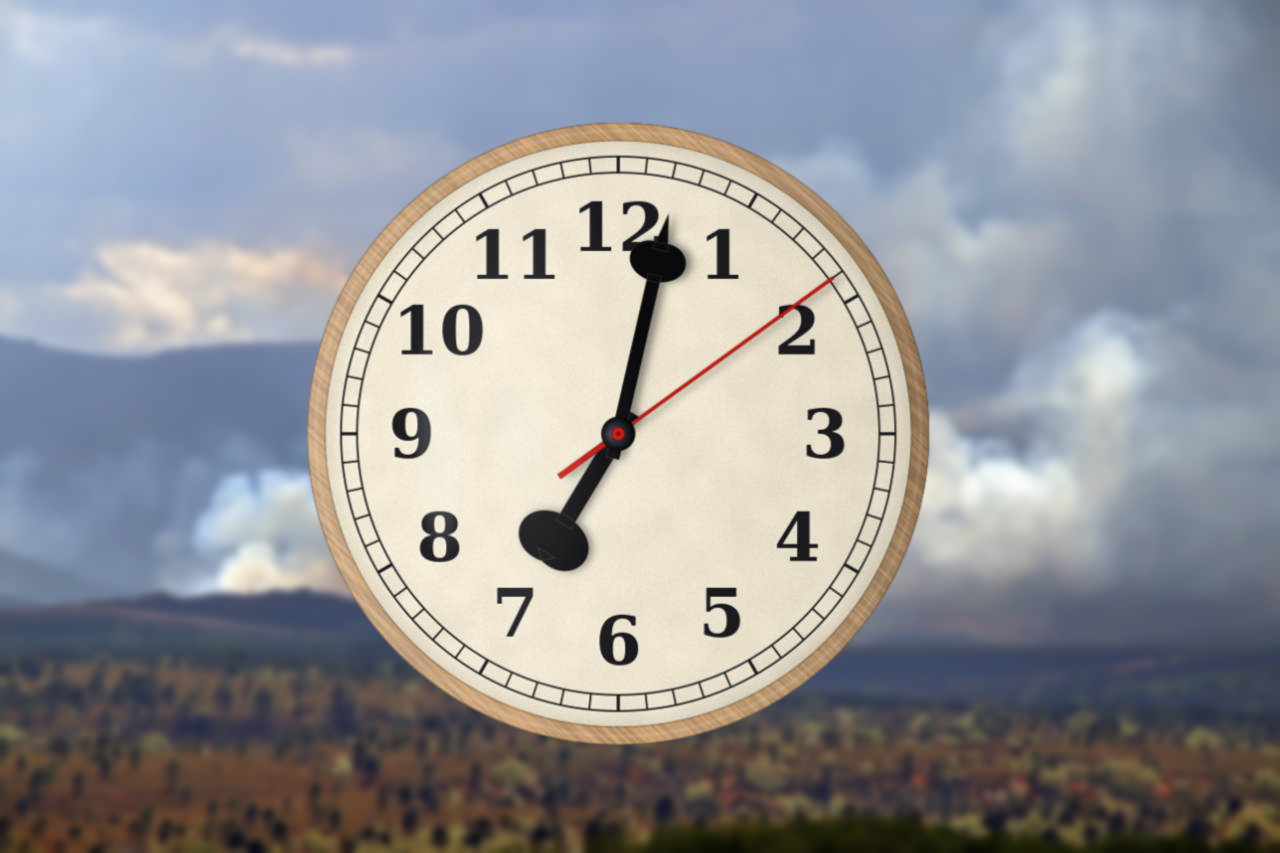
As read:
7,02,09
